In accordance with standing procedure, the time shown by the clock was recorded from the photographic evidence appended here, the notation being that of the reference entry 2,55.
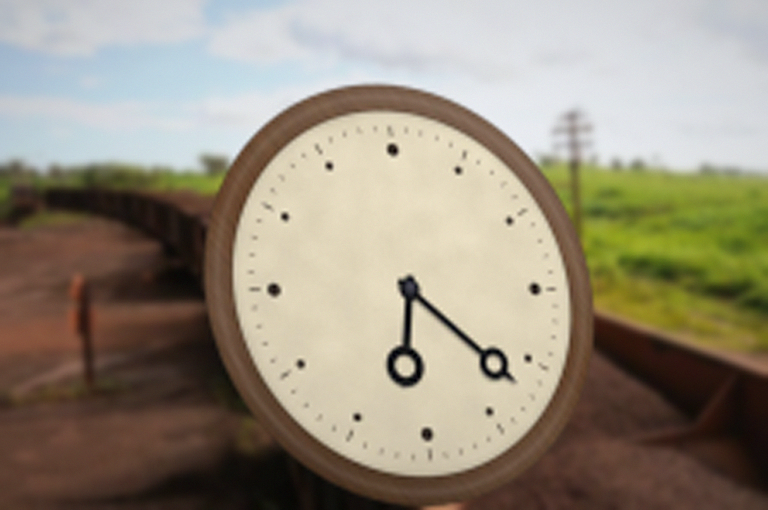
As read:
6,22
